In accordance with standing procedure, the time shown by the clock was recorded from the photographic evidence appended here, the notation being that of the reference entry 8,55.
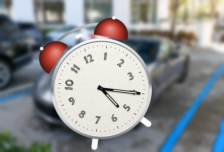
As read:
5,20
